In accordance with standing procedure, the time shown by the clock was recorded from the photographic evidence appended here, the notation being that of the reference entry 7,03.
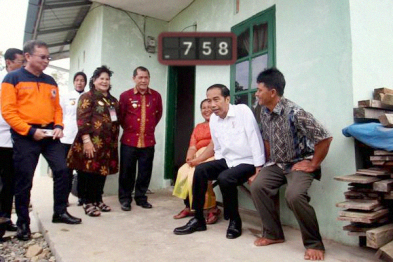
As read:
7,58
